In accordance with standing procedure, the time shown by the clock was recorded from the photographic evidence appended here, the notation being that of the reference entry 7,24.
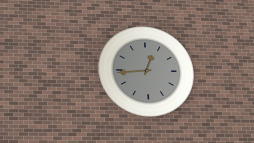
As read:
12,44
